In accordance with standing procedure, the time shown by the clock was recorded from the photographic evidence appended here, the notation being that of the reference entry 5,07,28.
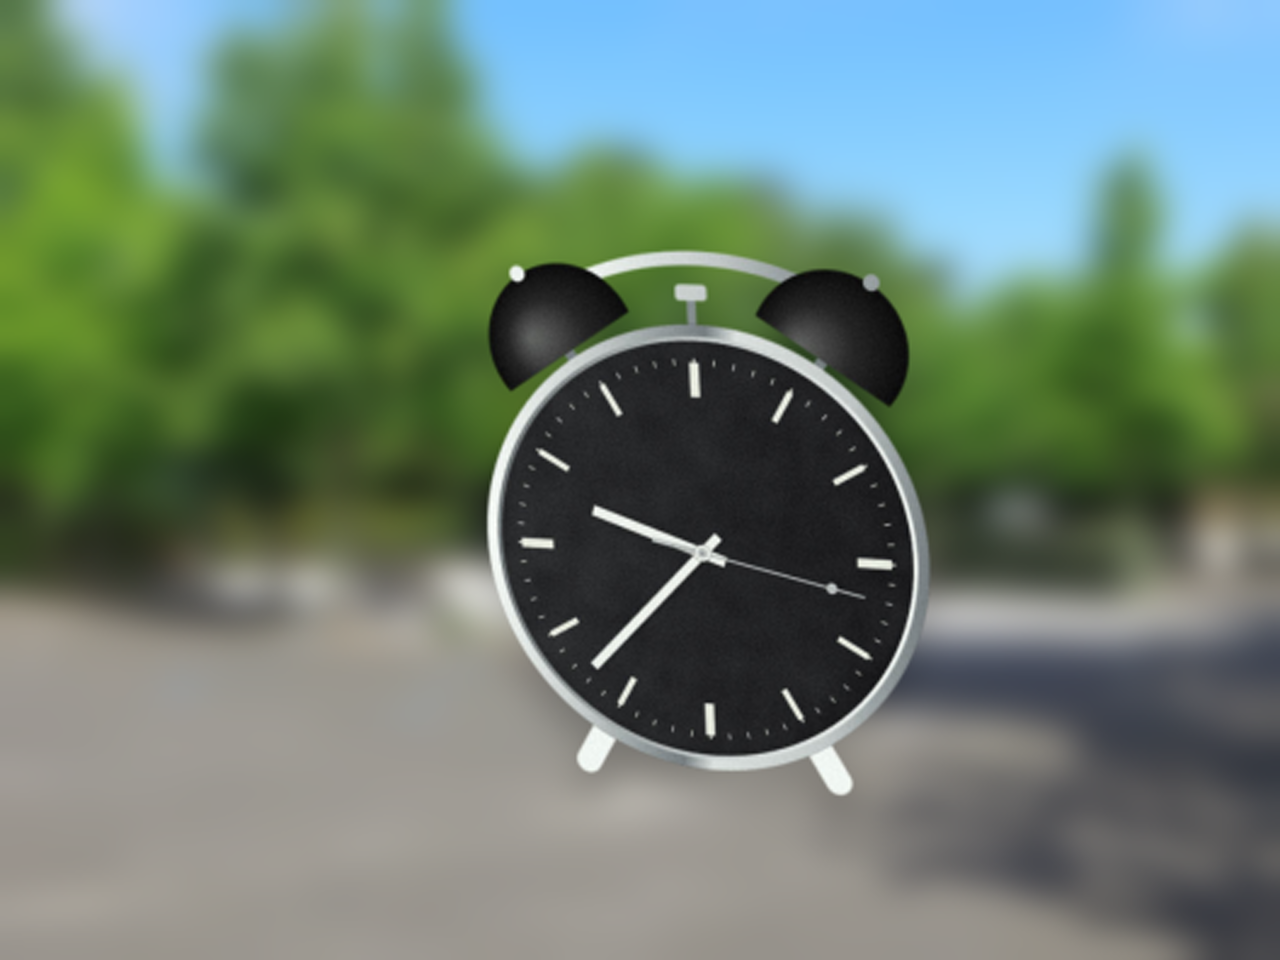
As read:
9,37,17
